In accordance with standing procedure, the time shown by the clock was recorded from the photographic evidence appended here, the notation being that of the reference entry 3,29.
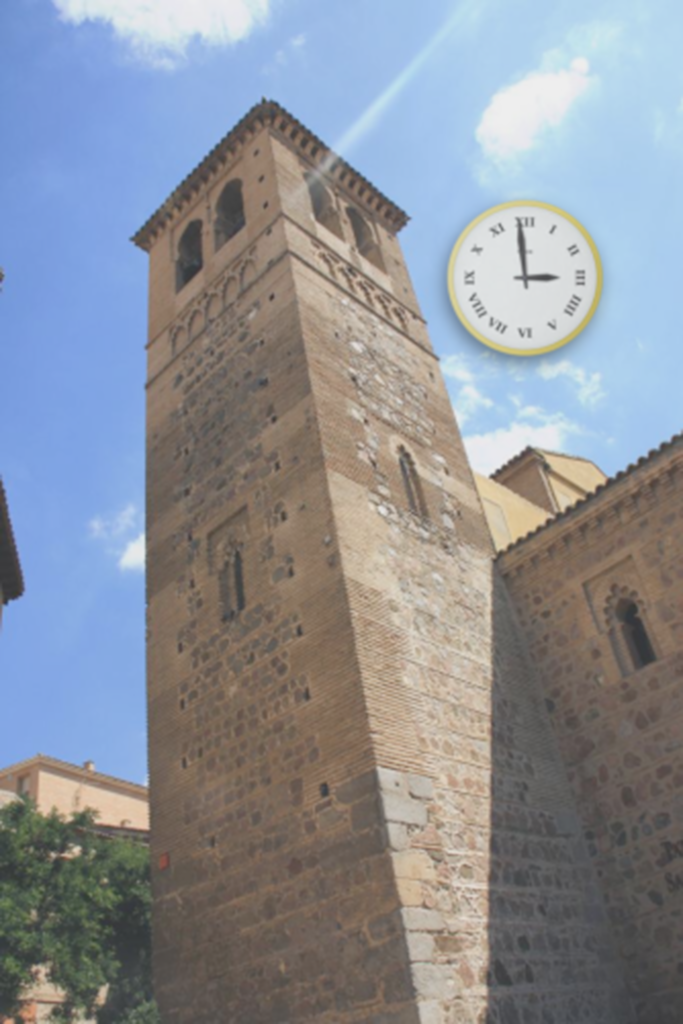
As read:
2,59
